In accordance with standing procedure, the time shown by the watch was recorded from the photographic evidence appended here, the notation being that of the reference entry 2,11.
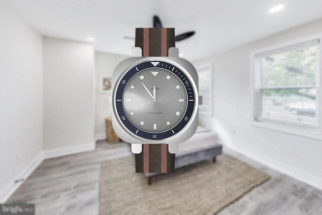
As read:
11,54
